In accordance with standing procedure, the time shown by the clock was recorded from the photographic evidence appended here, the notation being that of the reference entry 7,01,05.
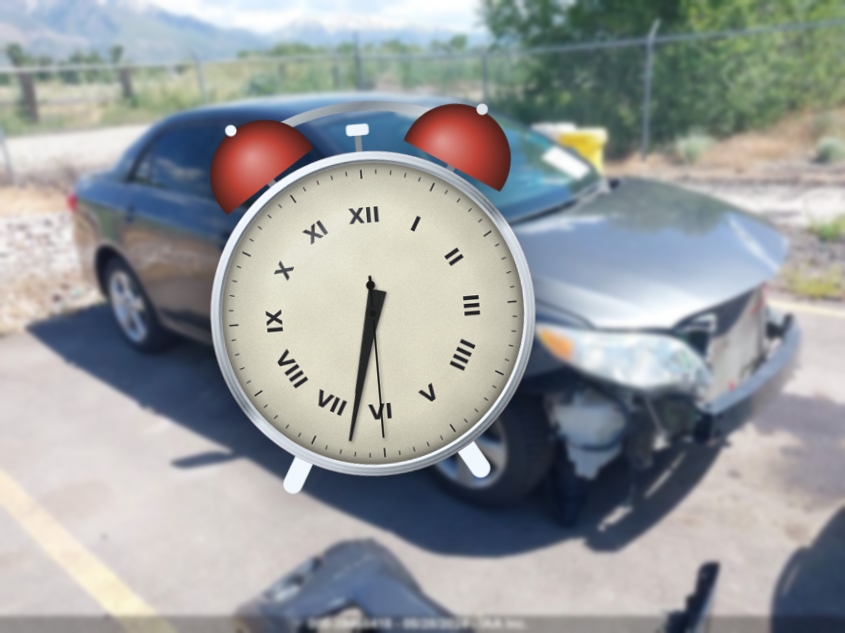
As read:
6,32,30
